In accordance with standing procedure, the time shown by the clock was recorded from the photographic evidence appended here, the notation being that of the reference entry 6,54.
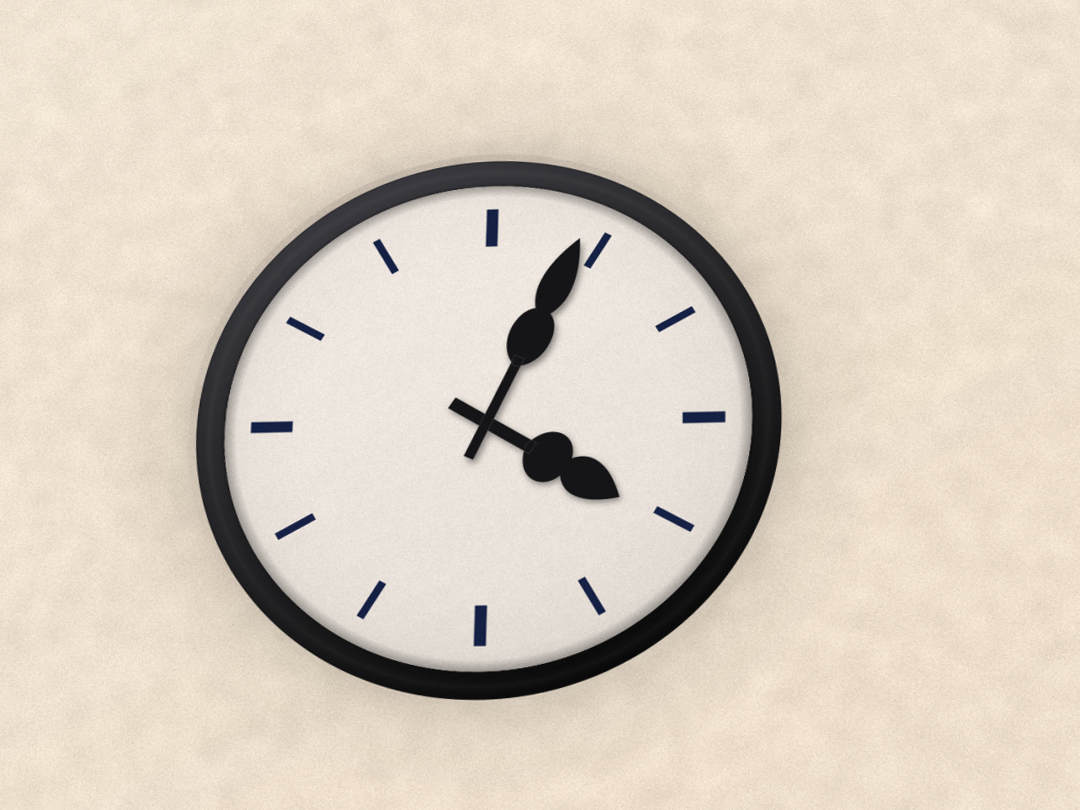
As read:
4,04
